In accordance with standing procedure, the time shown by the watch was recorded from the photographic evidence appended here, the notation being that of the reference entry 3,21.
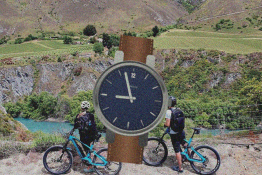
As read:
8,57
